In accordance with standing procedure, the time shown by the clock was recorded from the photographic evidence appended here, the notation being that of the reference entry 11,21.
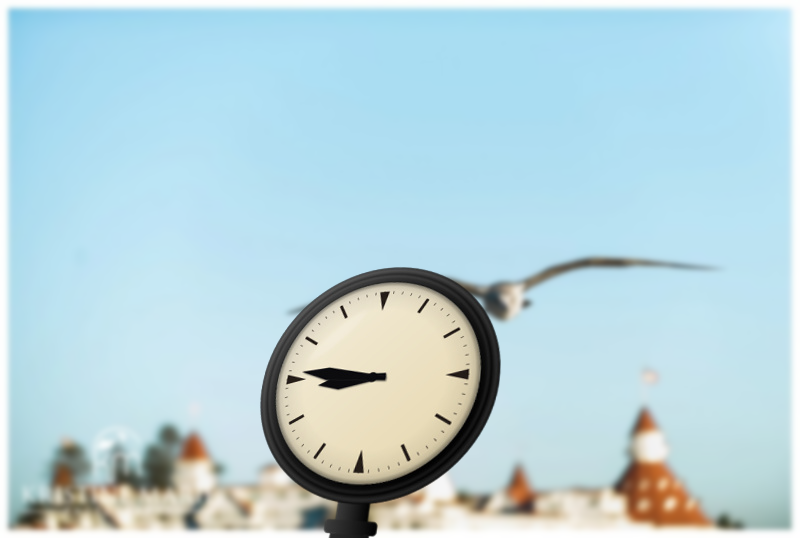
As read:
8,46
